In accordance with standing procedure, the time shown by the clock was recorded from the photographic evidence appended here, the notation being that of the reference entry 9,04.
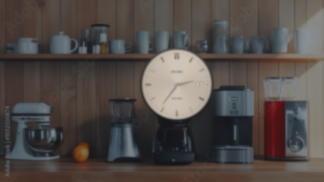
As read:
2,36
